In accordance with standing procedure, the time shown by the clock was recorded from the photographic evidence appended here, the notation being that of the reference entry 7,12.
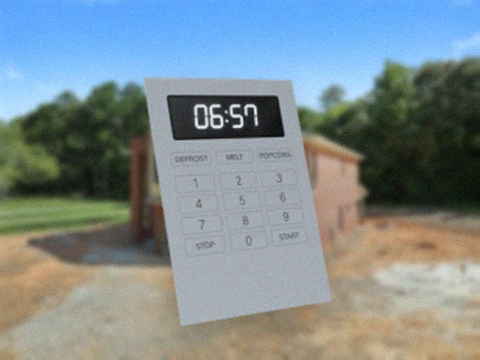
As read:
6,57
